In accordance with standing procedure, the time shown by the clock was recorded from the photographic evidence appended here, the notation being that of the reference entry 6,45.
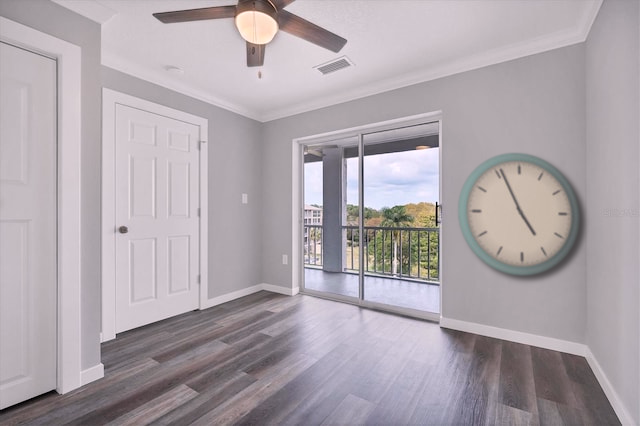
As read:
4,56
